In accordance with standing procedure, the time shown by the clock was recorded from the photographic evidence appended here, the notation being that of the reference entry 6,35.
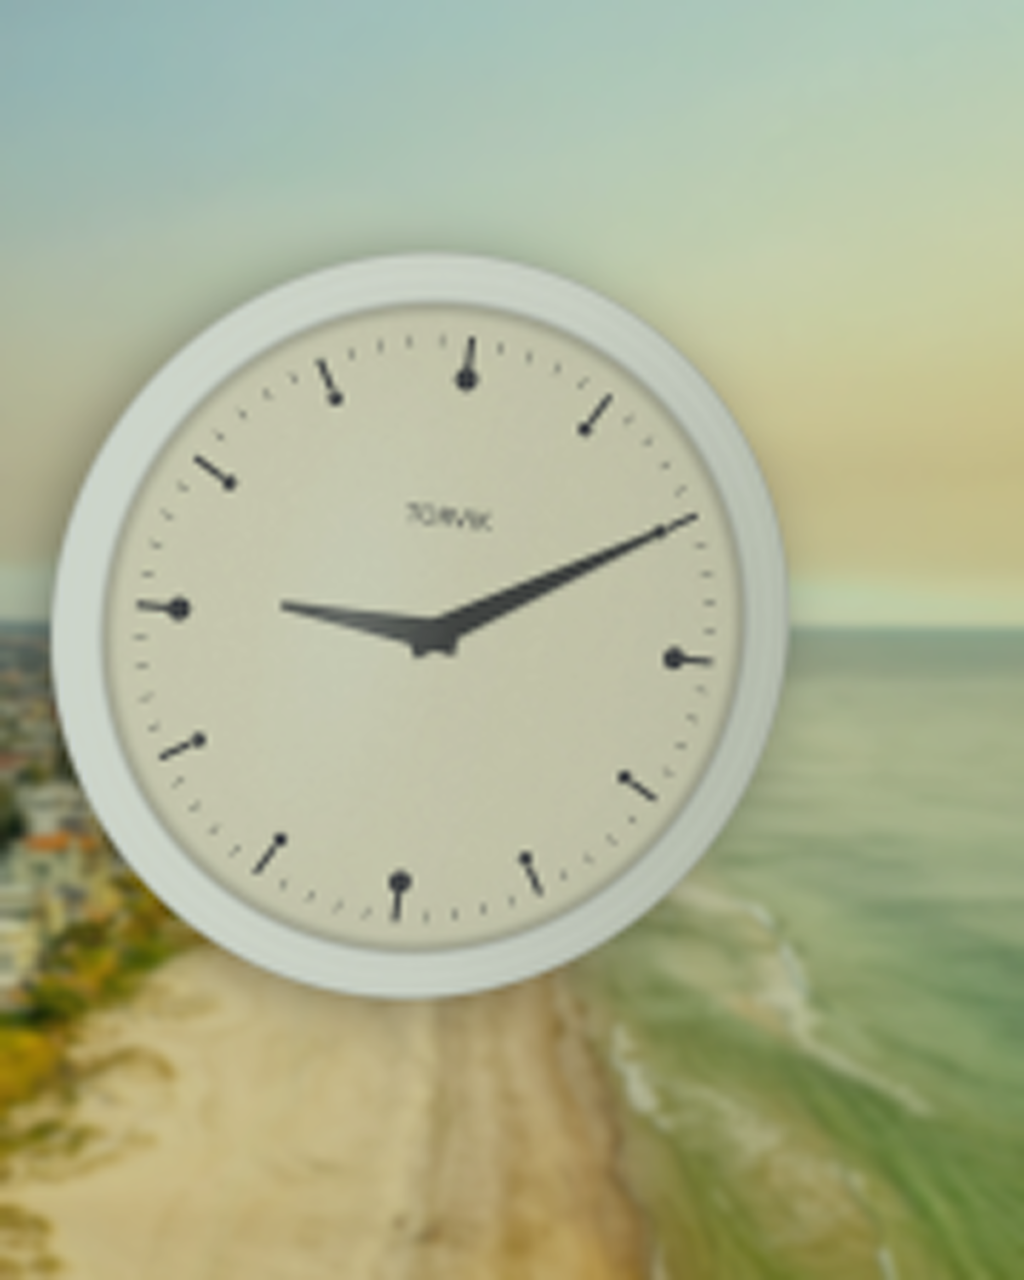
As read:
9,10
